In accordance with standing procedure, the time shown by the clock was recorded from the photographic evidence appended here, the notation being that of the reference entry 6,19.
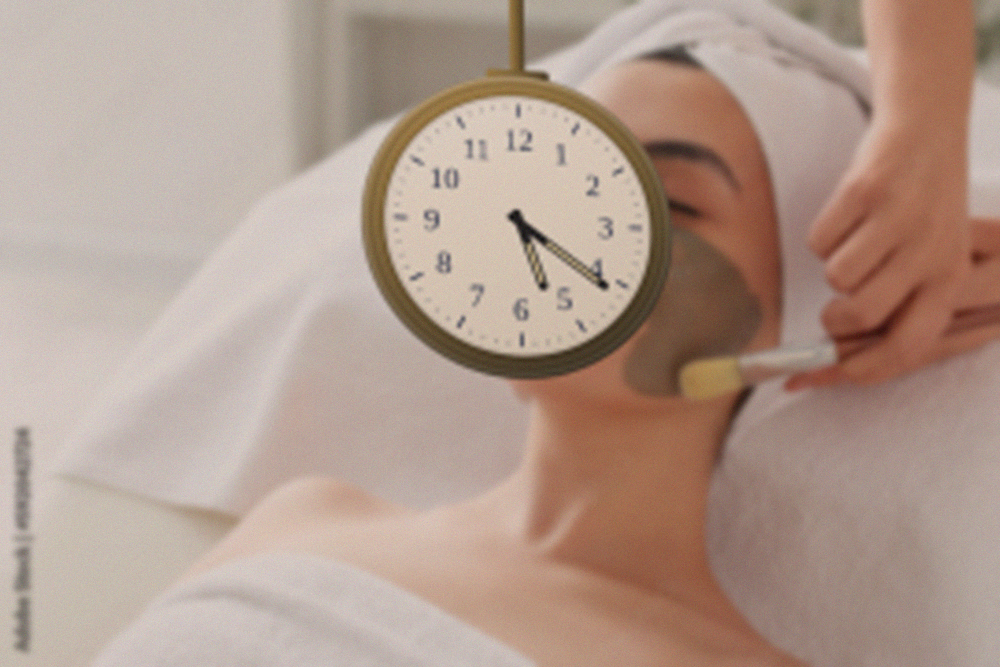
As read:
5,21
